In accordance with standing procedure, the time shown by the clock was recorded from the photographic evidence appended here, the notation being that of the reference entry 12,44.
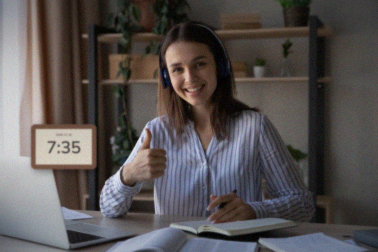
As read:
7,35
